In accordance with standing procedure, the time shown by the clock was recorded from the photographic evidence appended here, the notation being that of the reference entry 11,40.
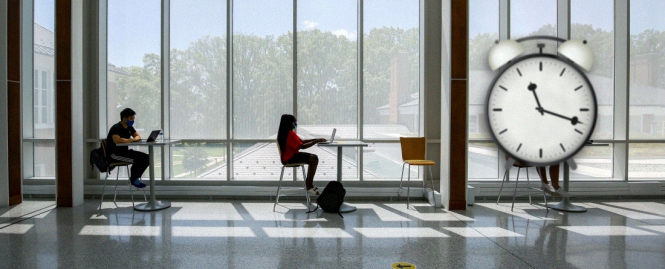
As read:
11,18
